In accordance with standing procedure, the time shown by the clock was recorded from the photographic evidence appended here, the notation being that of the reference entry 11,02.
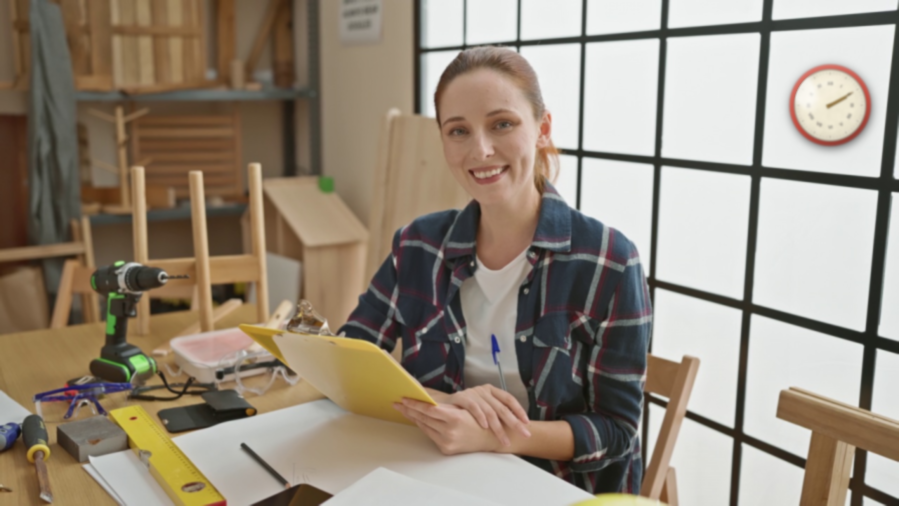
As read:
2,10
